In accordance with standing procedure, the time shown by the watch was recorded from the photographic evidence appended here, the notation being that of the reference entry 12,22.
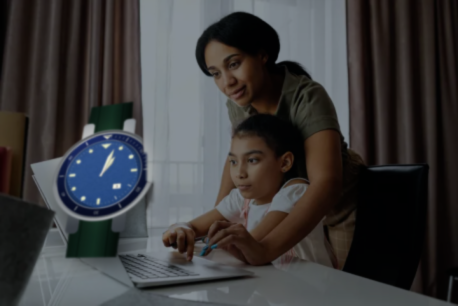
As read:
1,03
